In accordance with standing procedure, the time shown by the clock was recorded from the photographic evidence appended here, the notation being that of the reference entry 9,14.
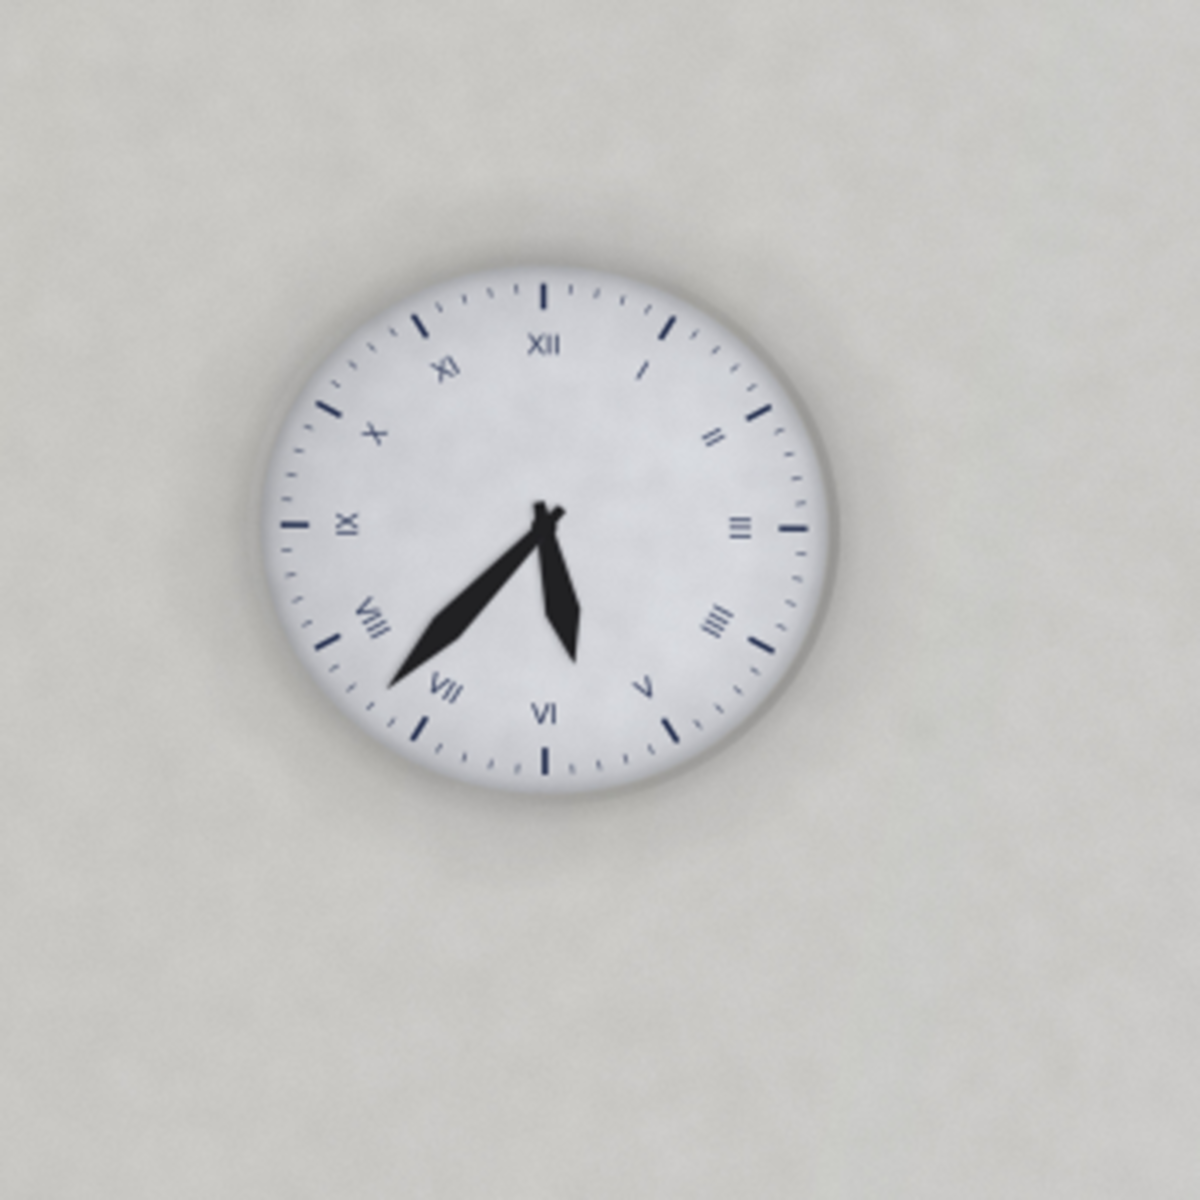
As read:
5,37
